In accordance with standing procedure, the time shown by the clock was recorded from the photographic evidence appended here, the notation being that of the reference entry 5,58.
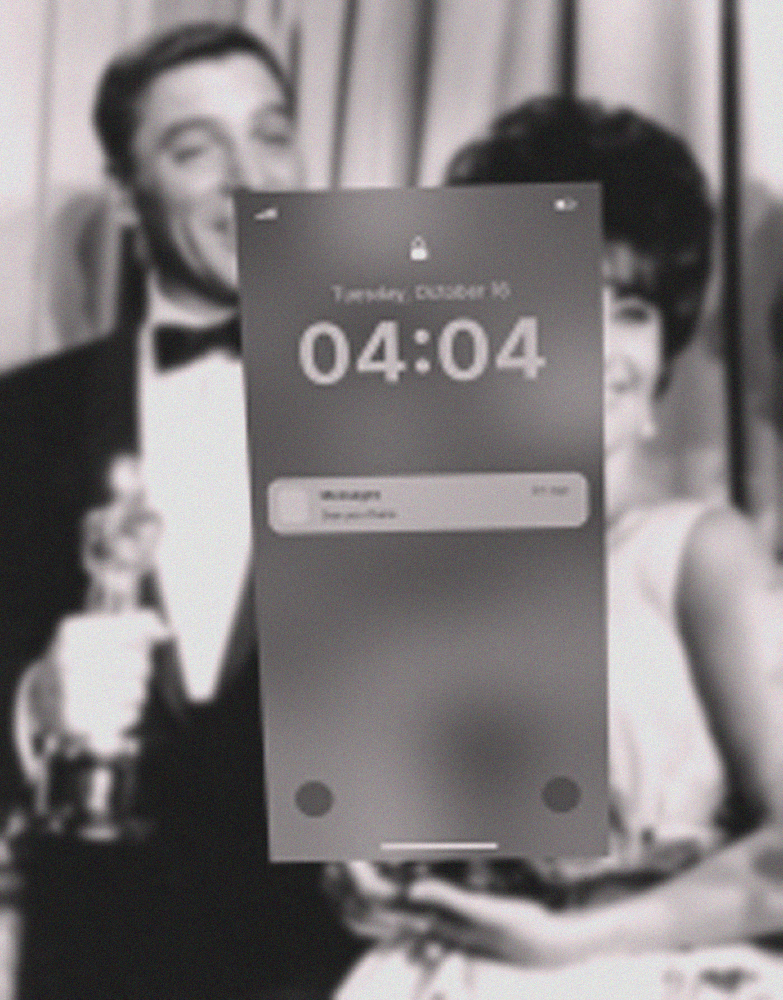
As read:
4,04
